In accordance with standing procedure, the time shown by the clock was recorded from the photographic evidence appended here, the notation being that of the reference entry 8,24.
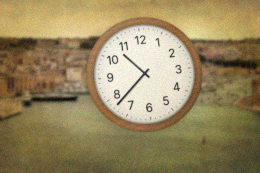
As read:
10,38
